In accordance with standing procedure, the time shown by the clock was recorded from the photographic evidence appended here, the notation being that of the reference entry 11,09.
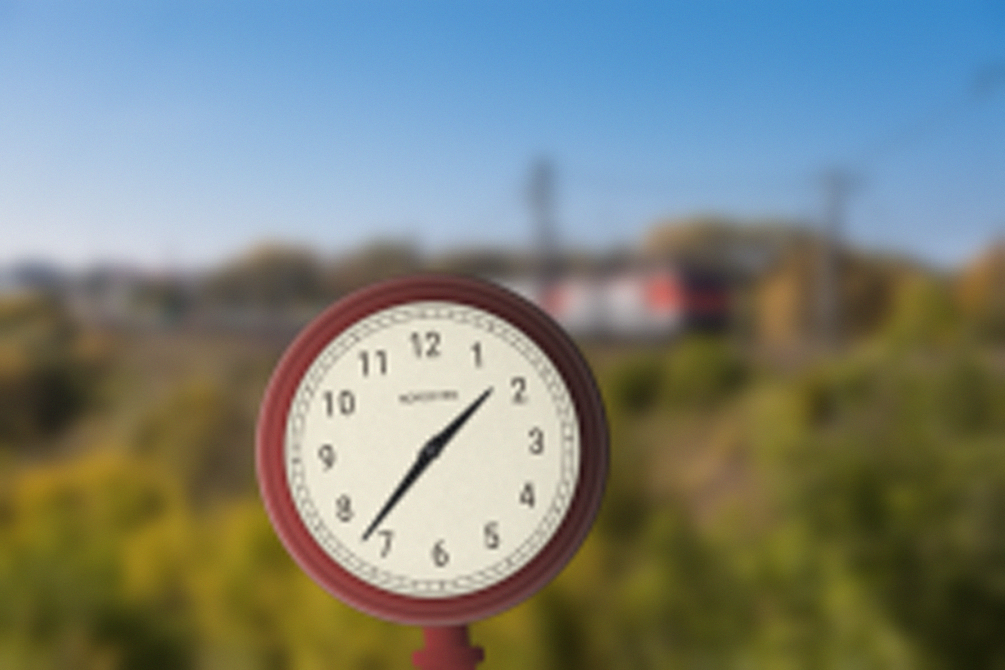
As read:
1,37
